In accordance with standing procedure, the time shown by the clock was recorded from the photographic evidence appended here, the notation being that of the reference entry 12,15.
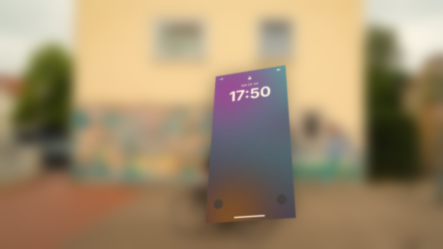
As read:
17,50
